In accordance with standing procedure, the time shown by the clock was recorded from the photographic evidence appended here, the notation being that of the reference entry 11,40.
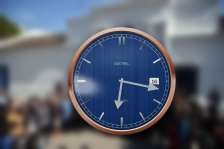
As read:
6,17
